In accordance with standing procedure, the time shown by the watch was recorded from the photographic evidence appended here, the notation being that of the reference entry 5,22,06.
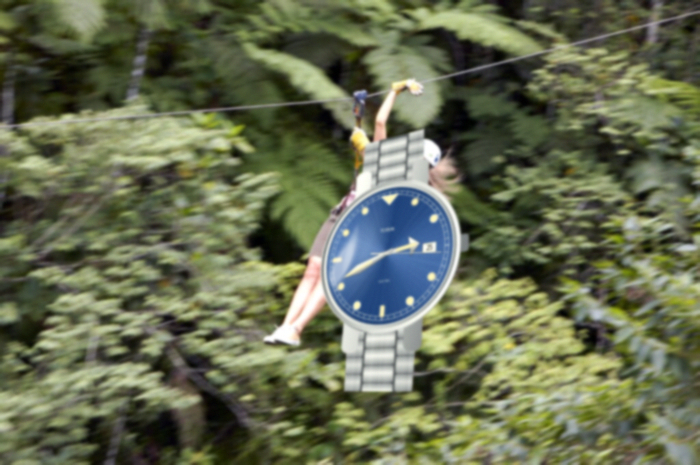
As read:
2,41,16
